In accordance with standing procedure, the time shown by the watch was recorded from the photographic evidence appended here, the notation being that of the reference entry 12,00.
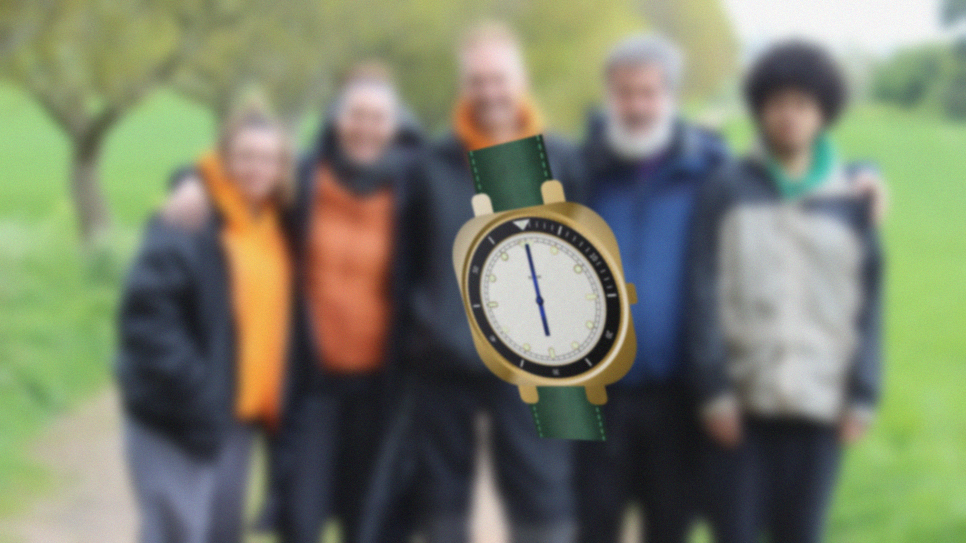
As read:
6,00
